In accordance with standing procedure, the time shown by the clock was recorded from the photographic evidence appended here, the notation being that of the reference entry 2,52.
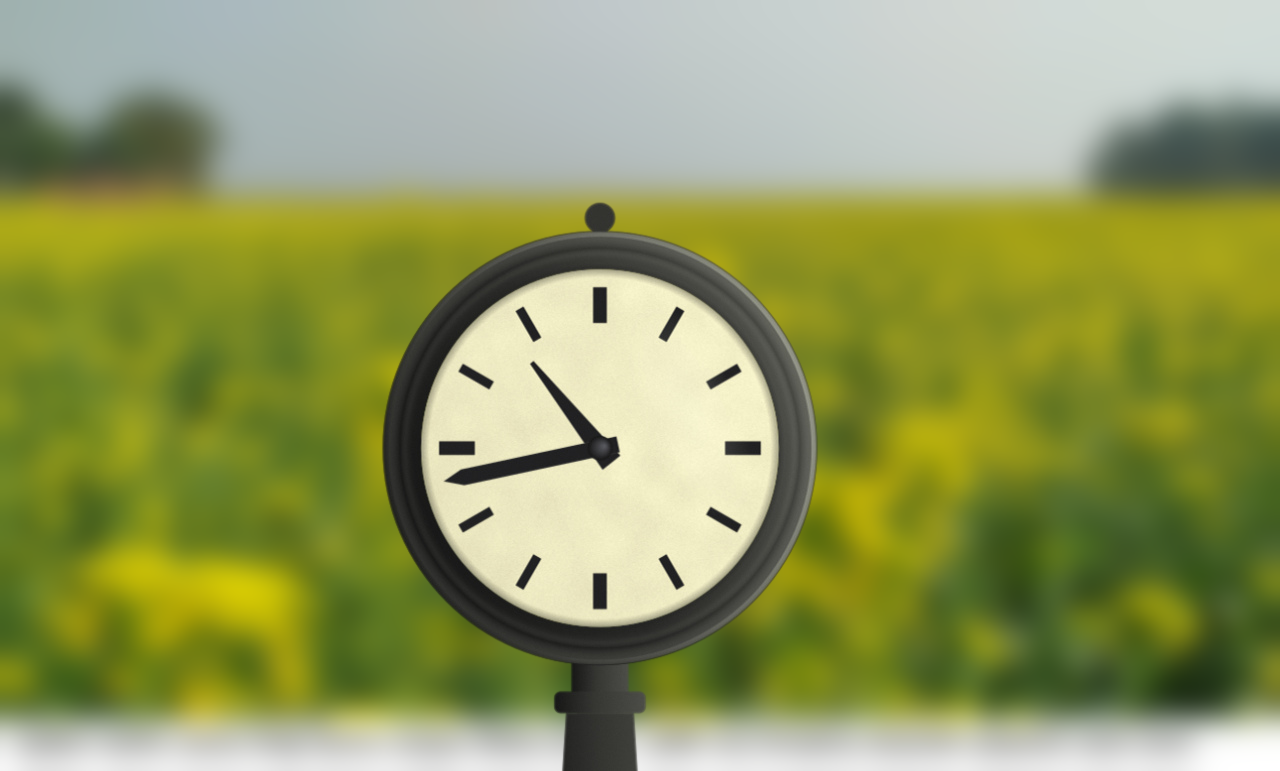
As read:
10,43
